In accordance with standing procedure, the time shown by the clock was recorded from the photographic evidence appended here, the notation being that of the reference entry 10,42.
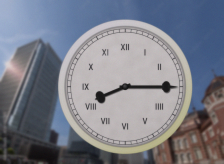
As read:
8,15
